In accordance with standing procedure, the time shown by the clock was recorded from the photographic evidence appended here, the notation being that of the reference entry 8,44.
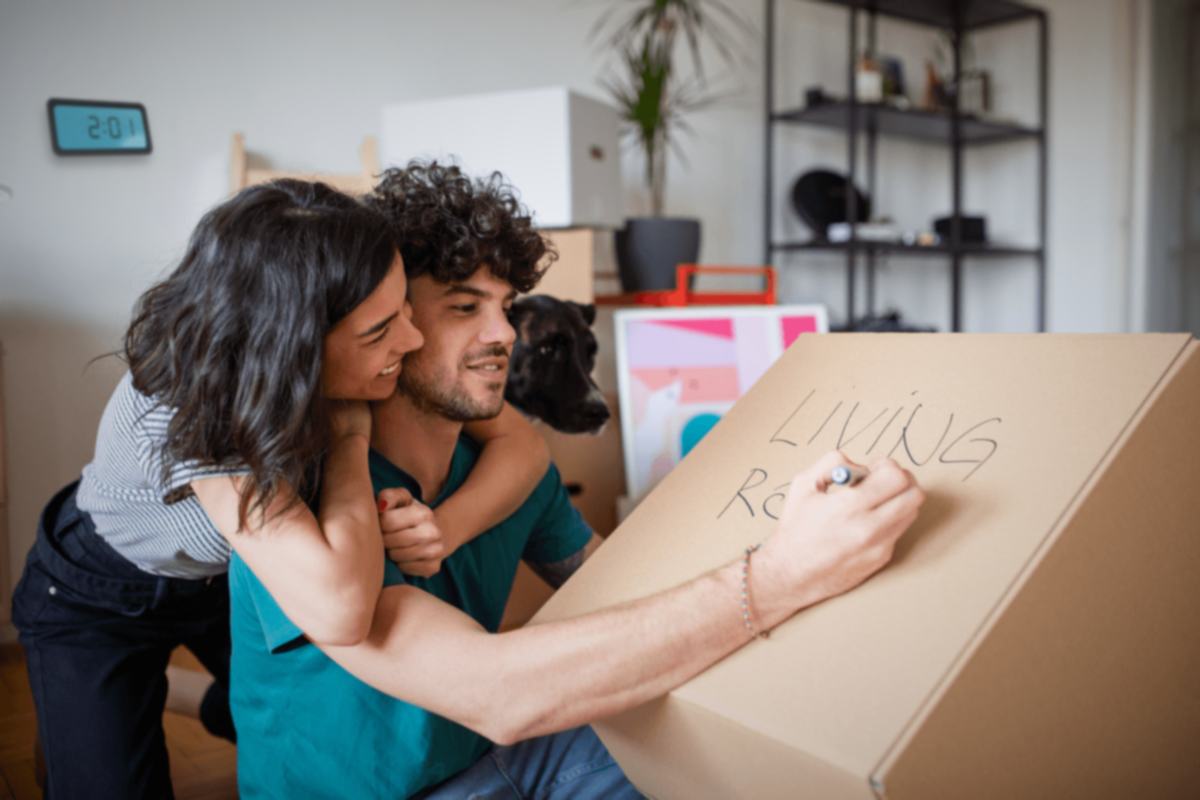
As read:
2,01
